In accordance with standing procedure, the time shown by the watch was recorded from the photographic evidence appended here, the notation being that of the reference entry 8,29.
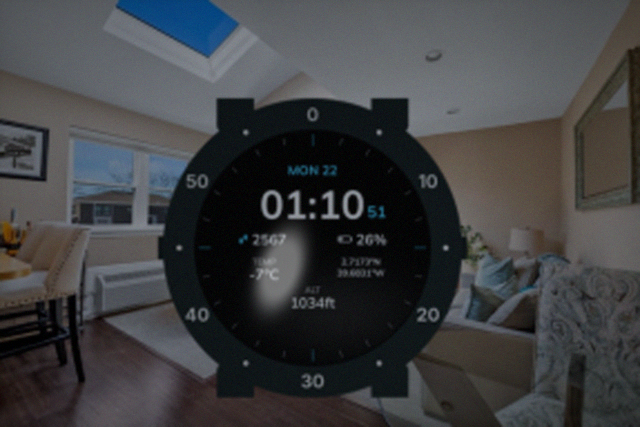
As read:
1,10
